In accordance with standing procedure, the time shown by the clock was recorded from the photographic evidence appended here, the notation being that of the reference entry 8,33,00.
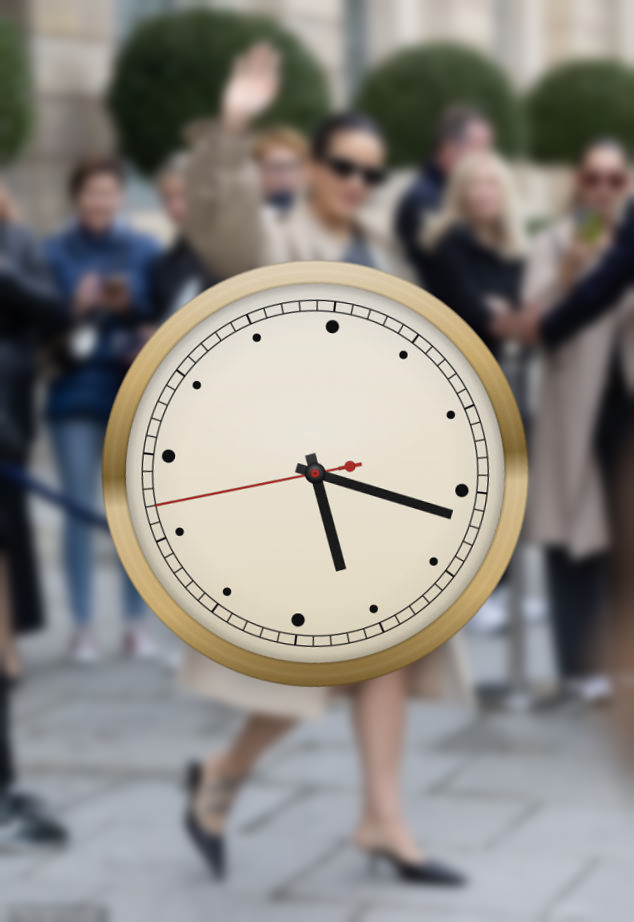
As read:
5,16,42
